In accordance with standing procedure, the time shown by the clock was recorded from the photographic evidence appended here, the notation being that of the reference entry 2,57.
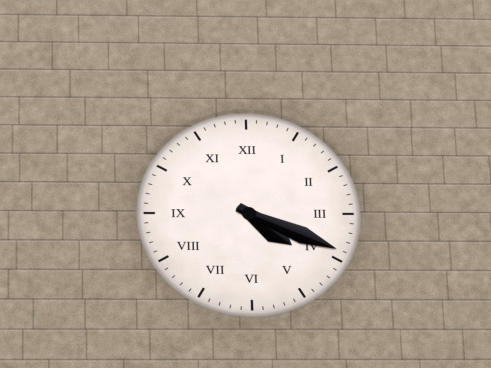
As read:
4,19
